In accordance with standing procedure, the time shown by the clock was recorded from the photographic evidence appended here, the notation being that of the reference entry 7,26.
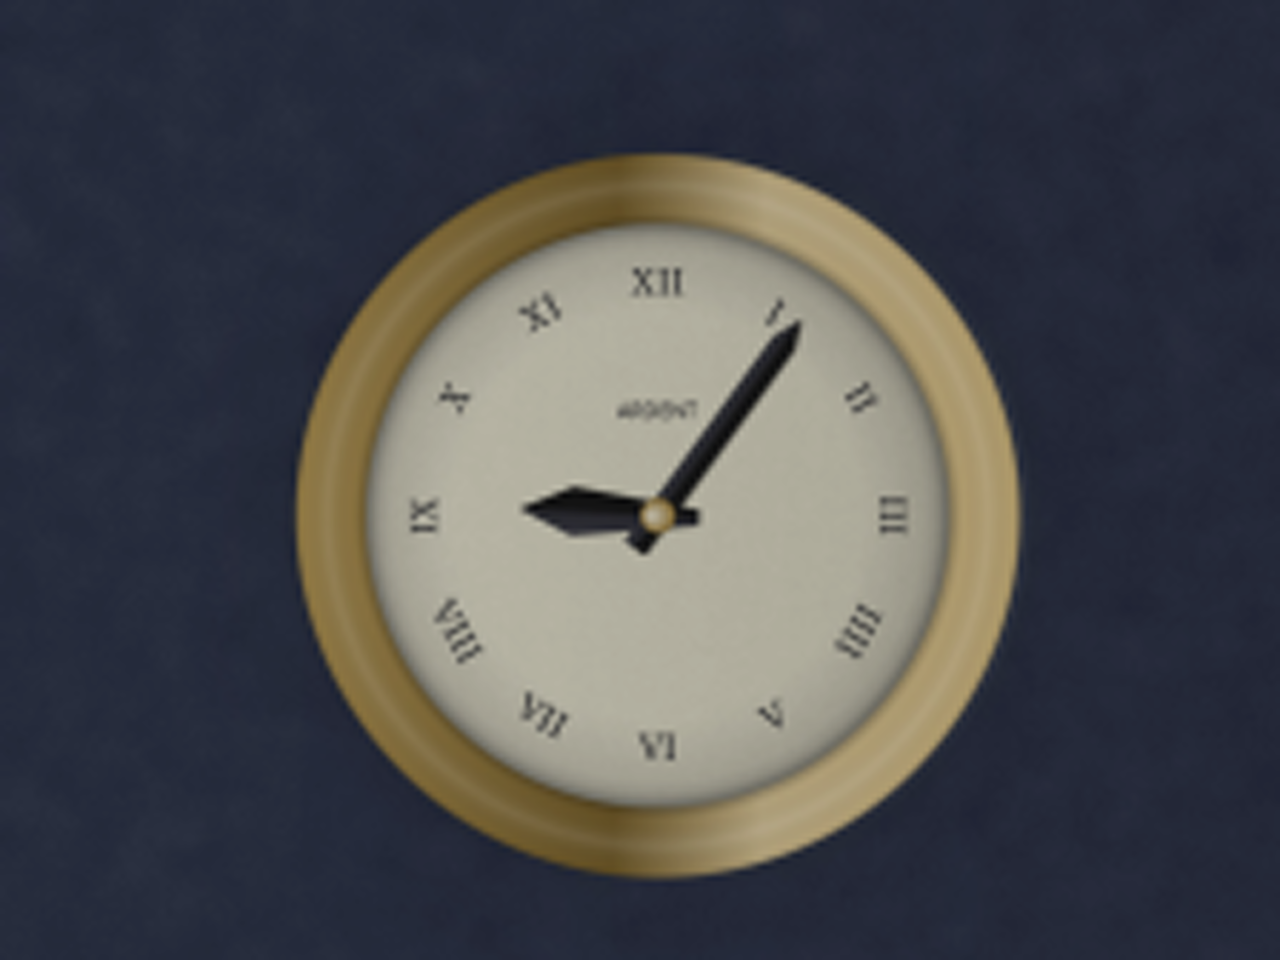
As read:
9,06
